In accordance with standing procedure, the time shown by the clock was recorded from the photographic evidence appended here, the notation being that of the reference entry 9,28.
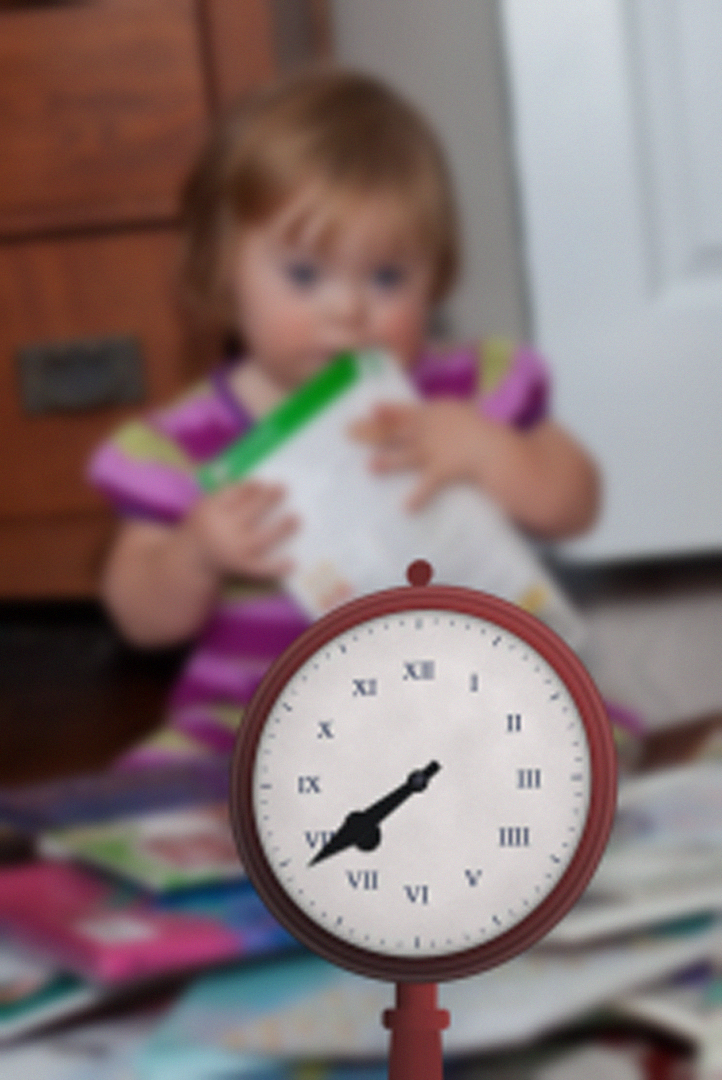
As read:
7,39
